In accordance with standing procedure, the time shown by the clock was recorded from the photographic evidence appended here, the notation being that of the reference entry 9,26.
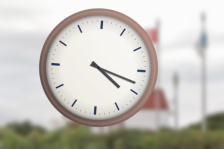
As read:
4,18
